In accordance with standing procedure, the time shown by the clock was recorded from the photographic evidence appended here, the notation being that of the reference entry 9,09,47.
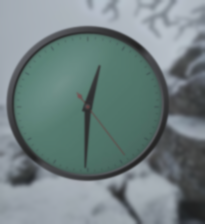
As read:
12,30,24
